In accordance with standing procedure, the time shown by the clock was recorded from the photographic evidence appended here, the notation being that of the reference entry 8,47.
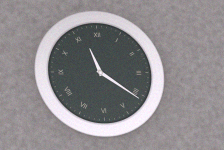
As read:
11,21
